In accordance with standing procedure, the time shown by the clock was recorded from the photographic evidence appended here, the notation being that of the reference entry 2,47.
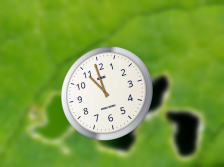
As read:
10,59
